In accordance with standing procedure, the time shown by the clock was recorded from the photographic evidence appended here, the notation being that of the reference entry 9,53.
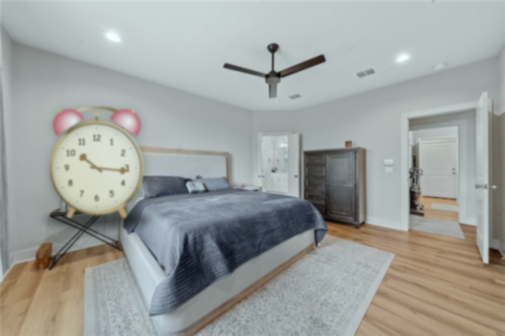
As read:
10,16
